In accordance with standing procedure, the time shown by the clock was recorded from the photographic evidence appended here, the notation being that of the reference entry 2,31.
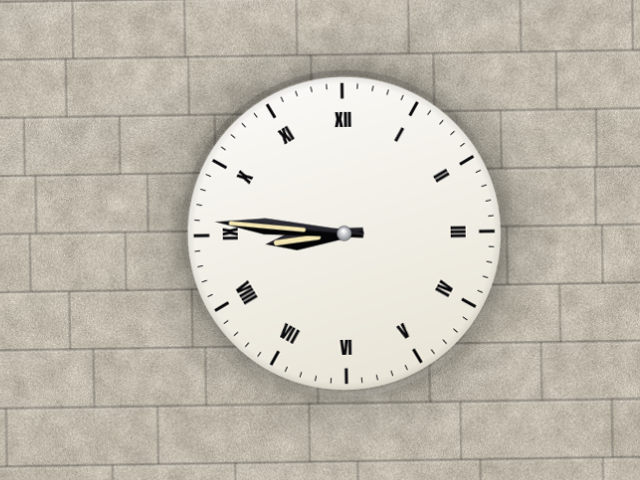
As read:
8,46
